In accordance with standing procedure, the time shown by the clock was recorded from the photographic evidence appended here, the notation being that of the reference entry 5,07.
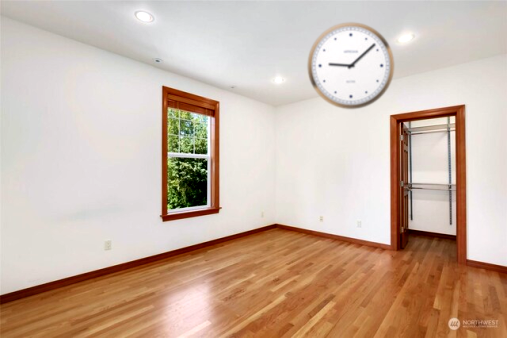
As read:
9,08
